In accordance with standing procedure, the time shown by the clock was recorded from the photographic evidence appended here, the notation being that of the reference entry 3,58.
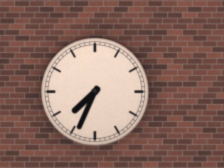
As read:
7,34
